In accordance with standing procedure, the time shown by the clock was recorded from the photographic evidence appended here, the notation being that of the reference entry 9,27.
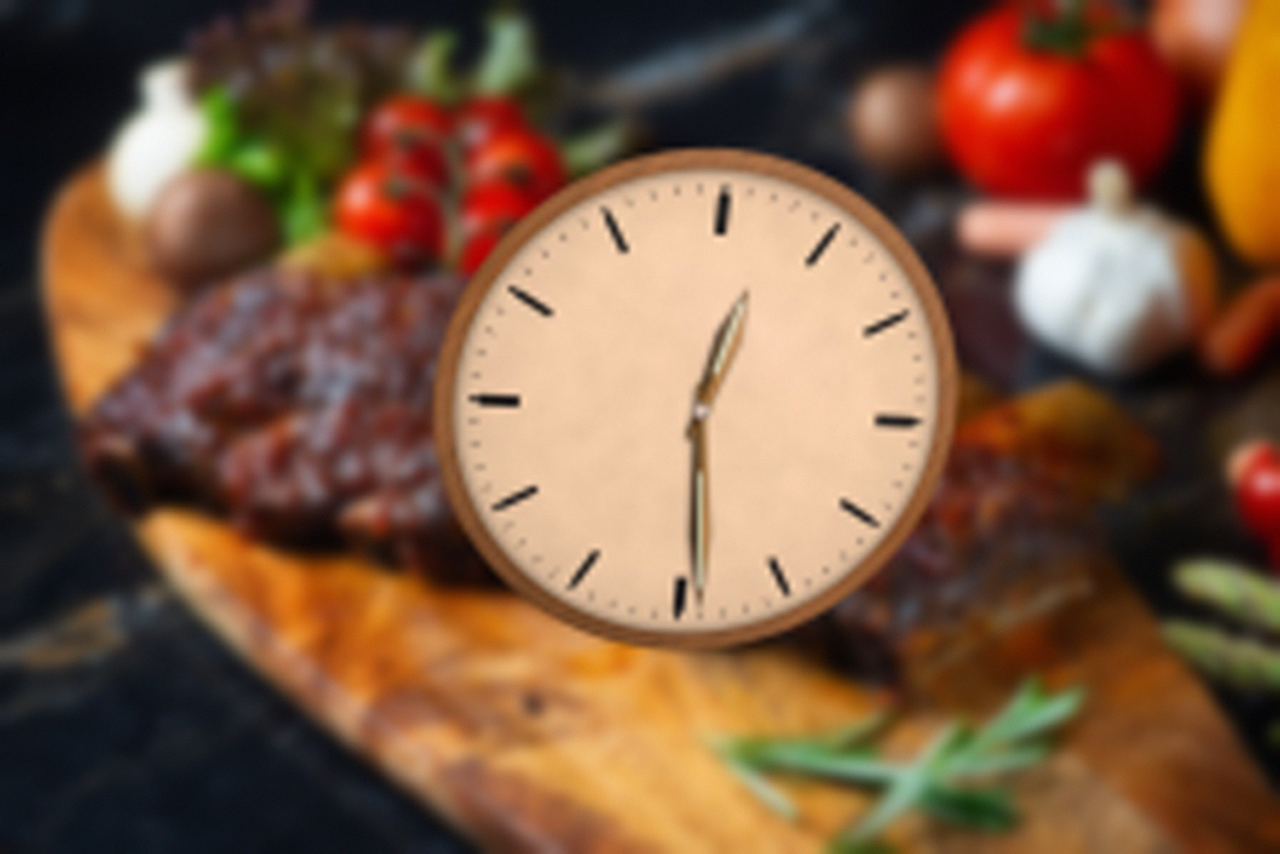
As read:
12,29
